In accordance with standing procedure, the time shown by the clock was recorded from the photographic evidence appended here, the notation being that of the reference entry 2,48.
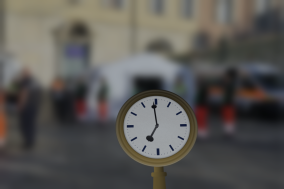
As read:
6,59
